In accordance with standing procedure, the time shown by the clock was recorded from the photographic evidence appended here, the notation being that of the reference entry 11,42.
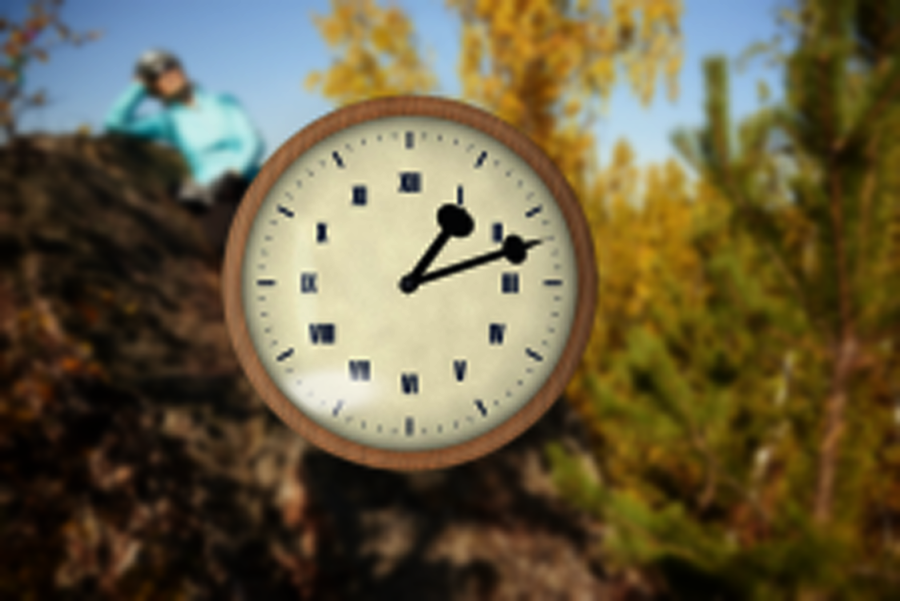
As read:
1,12
